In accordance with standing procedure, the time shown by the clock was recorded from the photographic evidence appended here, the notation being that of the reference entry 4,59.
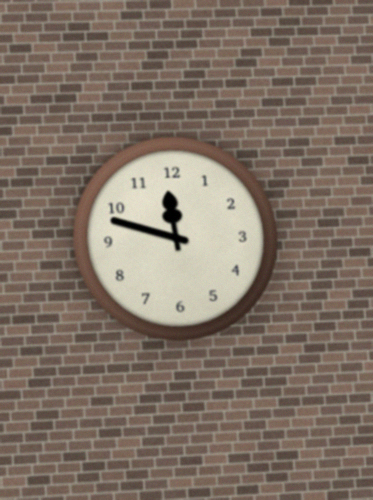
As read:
11,48
